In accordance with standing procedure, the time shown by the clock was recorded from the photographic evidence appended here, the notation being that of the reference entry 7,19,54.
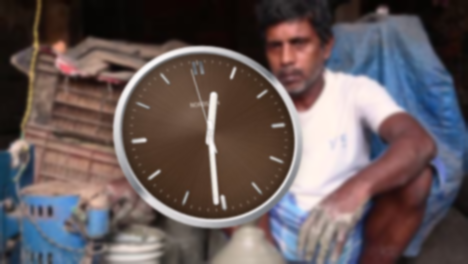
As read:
12,30,59
